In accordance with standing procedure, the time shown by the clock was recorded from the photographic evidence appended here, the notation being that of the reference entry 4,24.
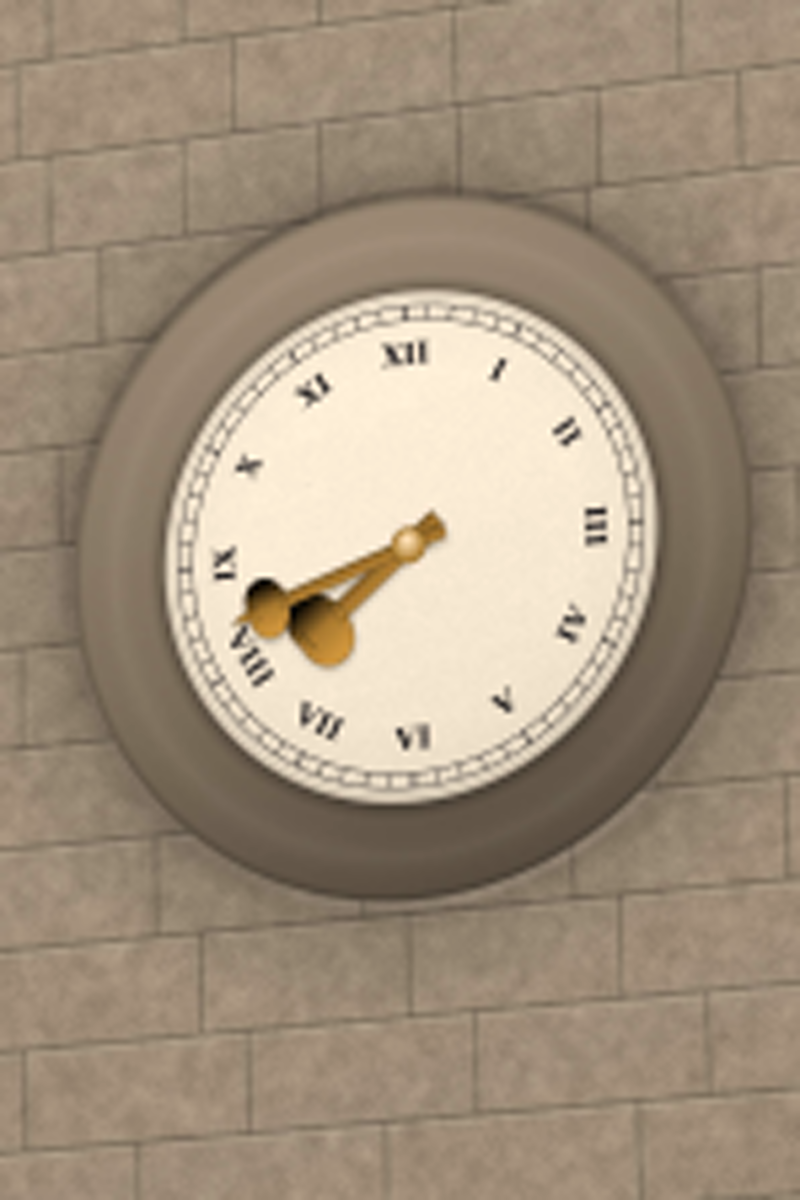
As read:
7,42
